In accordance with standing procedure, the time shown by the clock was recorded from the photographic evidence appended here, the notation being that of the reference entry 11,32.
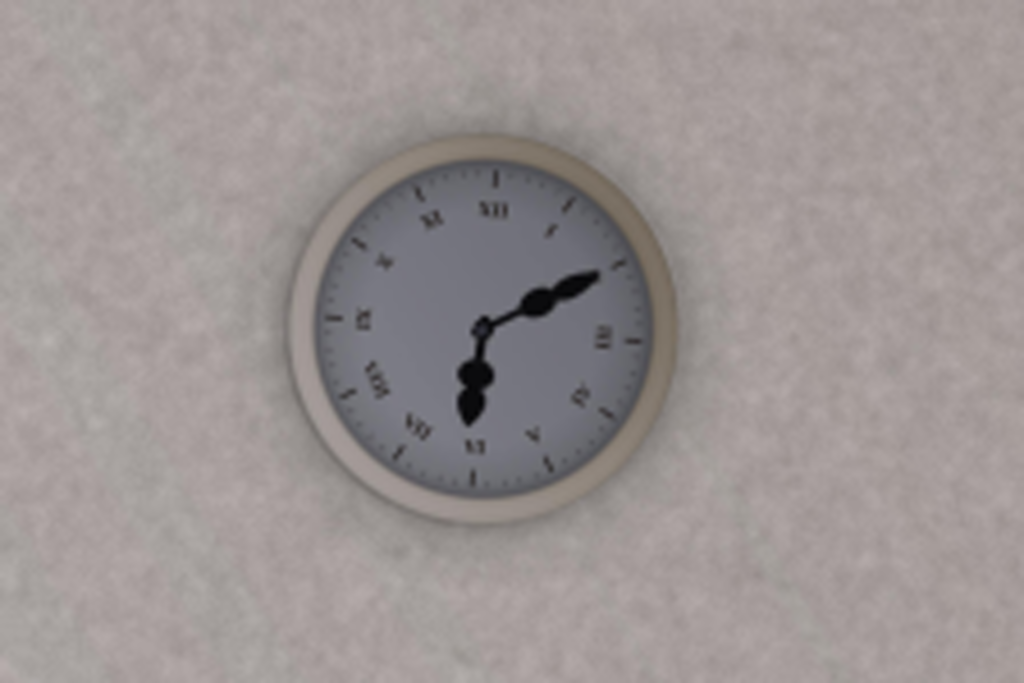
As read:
6,10
